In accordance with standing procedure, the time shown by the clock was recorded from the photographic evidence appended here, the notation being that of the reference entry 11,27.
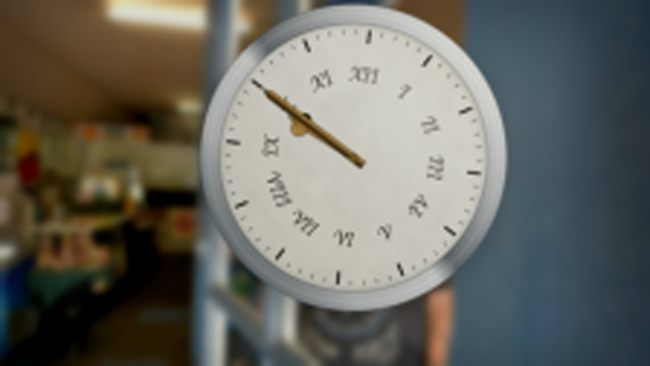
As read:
9,50
